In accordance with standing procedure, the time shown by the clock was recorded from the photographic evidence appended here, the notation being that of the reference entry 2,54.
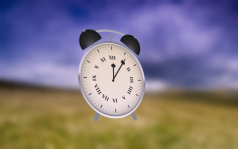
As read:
12,06
